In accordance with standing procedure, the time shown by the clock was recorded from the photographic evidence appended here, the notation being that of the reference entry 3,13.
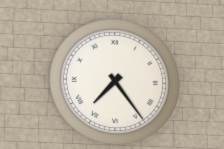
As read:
7,24
